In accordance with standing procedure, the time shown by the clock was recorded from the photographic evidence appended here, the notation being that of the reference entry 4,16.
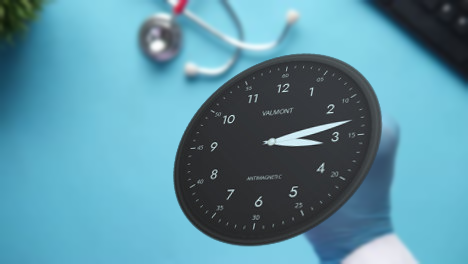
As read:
3,13
